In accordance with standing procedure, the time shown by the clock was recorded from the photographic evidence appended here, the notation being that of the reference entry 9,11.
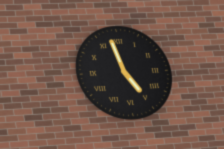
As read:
4,58
